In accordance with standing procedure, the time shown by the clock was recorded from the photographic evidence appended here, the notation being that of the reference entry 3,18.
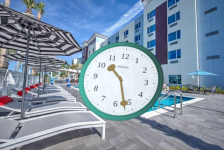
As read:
10,27
